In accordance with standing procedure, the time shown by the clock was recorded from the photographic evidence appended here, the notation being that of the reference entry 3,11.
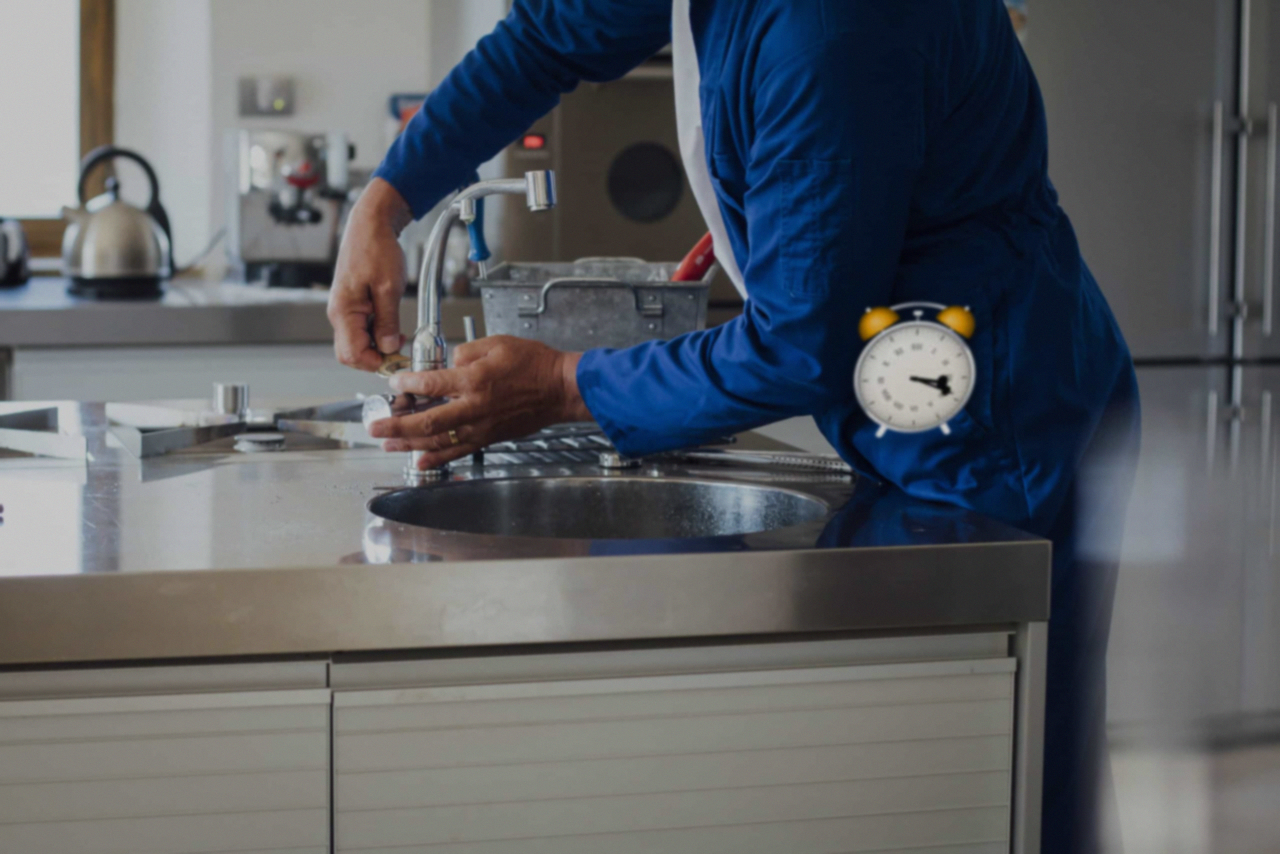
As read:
3,19
